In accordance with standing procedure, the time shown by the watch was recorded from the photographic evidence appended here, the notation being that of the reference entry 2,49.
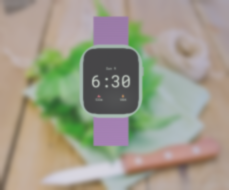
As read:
6,30
